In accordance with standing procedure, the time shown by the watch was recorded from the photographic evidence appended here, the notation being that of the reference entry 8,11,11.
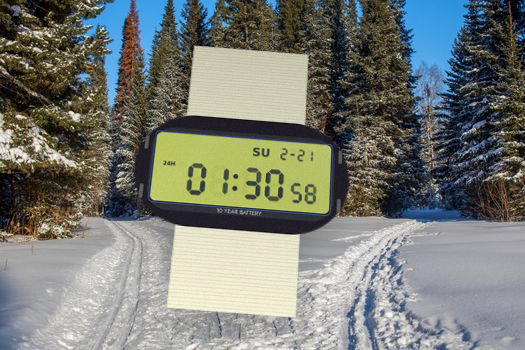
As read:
1,30,58
